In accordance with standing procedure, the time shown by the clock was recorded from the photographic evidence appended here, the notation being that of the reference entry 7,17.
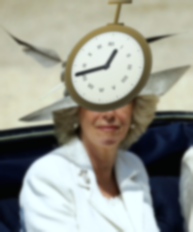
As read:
12,42
